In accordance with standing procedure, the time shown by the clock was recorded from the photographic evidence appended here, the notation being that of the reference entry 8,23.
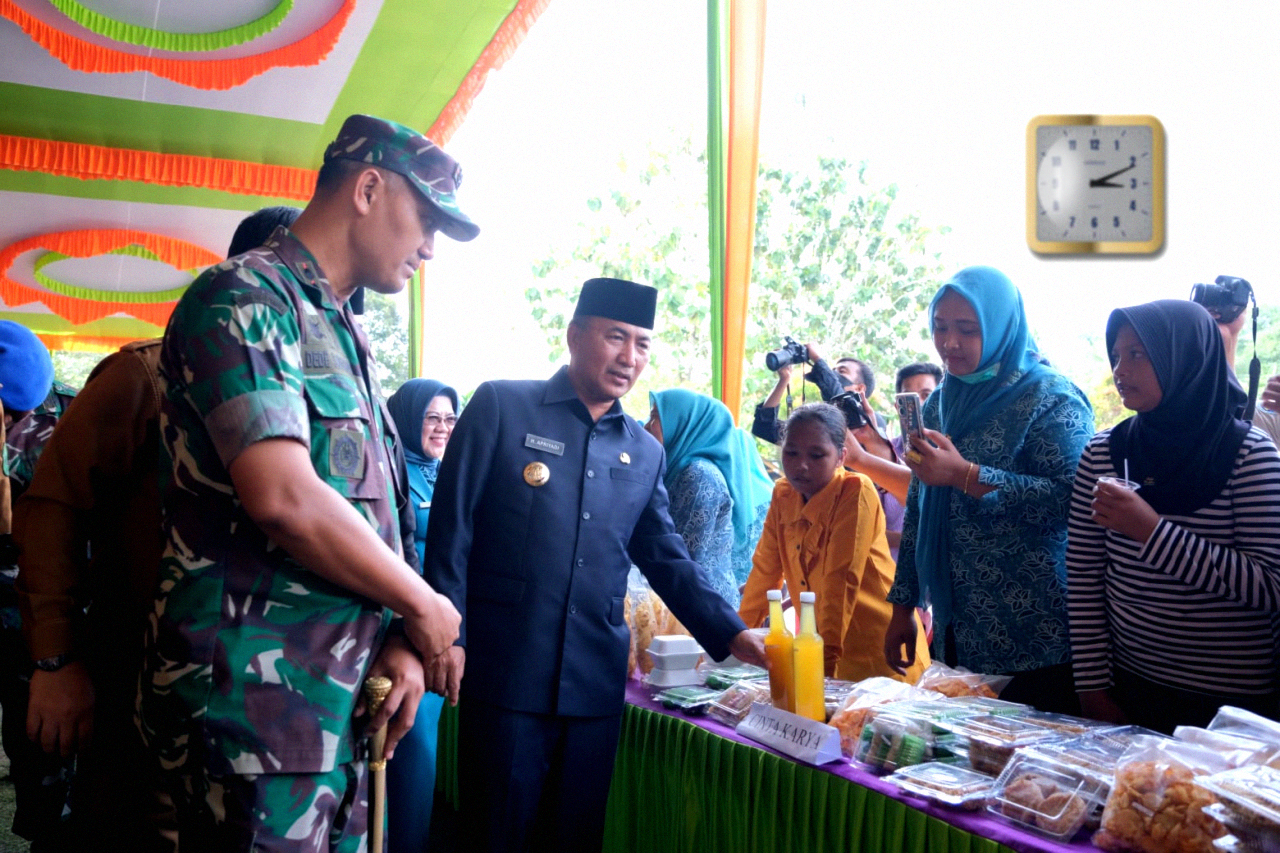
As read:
3,11
